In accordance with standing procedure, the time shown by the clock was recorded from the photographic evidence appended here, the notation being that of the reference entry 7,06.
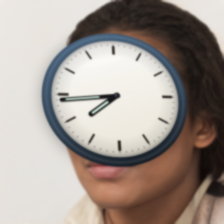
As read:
7,44
